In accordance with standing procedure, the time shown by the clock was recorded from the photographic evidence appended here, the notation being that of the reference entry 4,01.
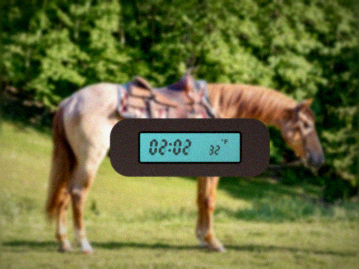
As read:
2,02
